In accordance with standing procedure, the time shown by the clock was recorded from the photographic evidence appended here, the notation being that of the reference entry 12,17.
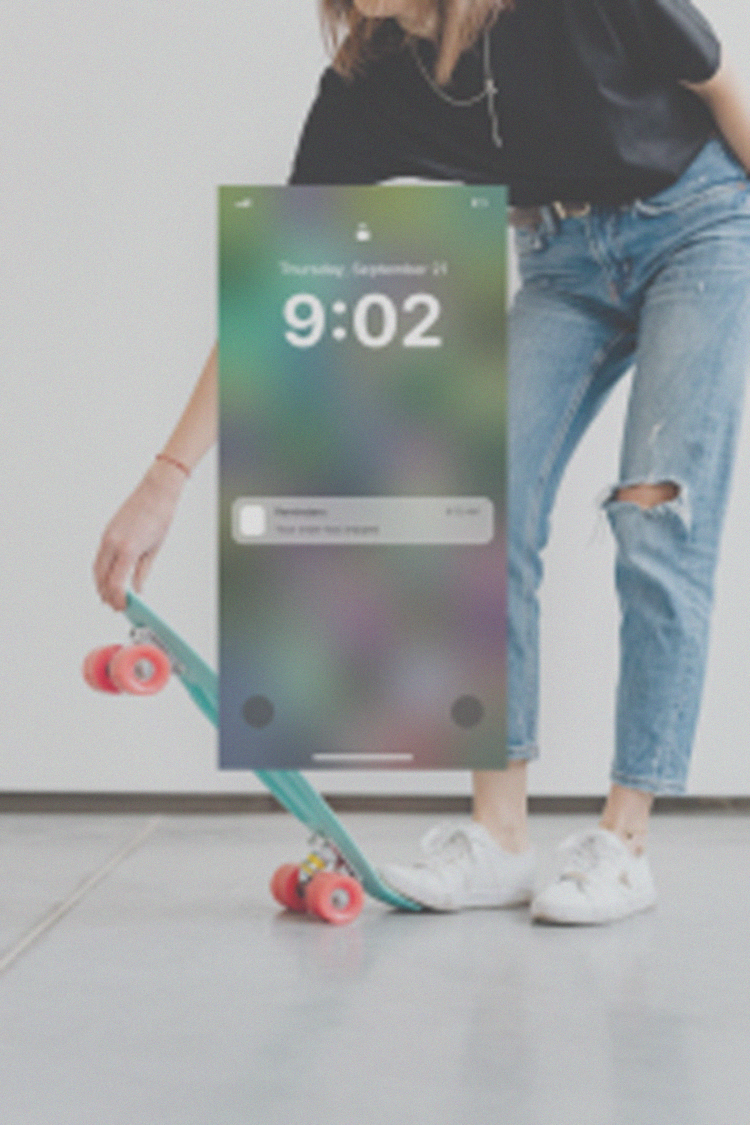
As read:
9,02
